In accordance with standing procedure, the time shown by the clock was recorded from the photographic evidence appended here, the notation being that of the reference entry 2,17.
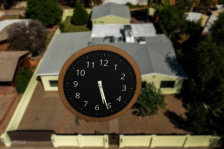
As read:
5,26
